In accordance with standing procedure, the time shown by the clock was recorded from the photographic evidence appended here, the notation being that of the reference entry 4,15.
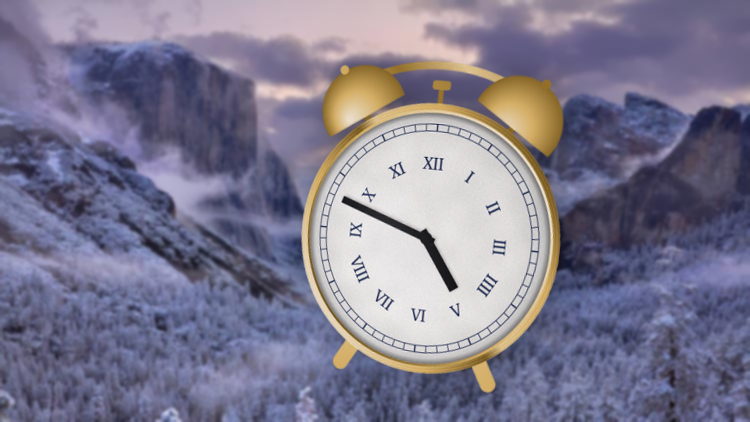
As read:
4,48
